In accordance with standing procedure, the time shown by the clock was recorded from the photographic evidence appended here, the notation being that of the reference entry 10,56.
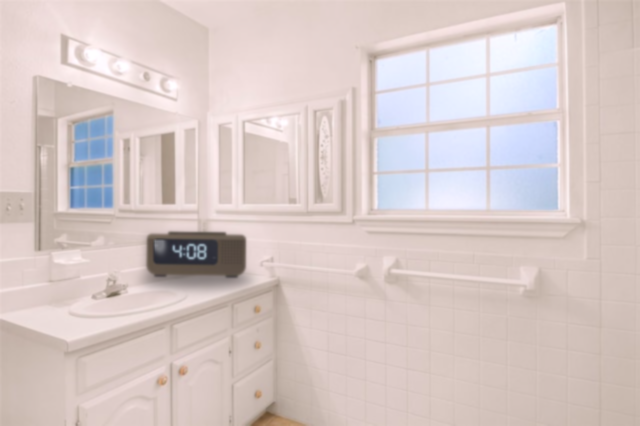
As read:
4,08
